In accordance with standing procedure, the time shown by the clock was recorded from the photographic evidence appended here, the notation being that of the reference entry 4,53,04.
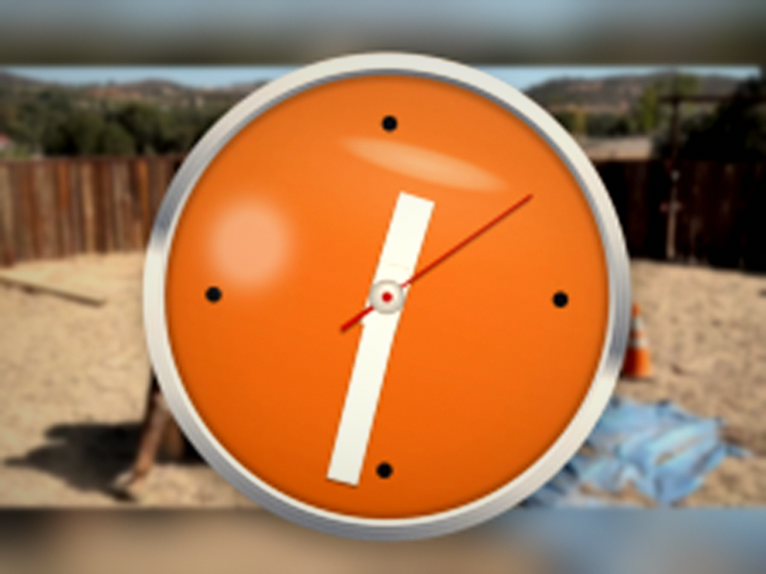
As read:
12,32,09
